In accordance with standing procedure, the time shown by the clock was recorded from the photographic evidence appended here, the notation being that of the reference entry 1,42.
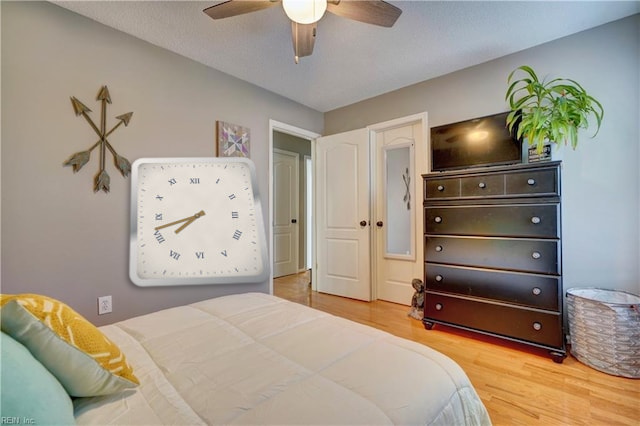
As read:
7,42
